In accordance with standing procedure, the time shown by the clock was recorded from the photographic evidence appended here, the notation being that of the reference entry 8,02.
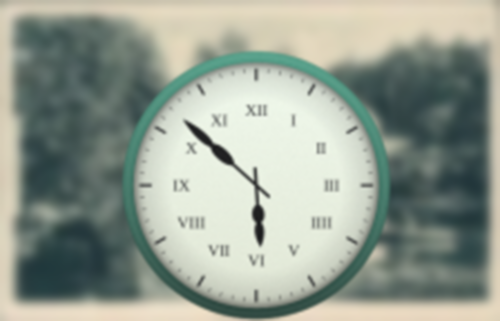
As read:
5,52
